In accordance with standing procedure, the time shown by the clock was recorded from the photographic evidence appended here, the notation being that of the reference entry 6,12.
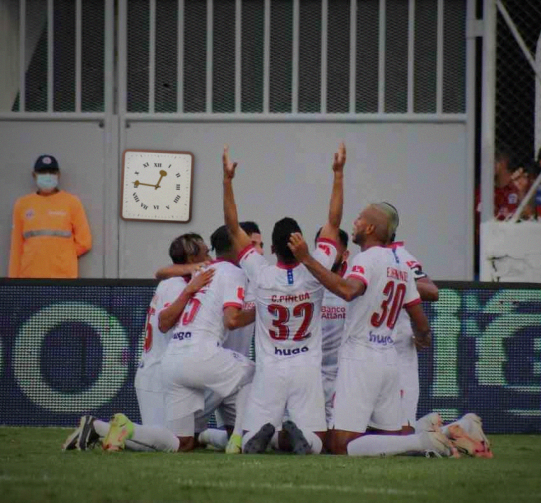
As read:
12,46
